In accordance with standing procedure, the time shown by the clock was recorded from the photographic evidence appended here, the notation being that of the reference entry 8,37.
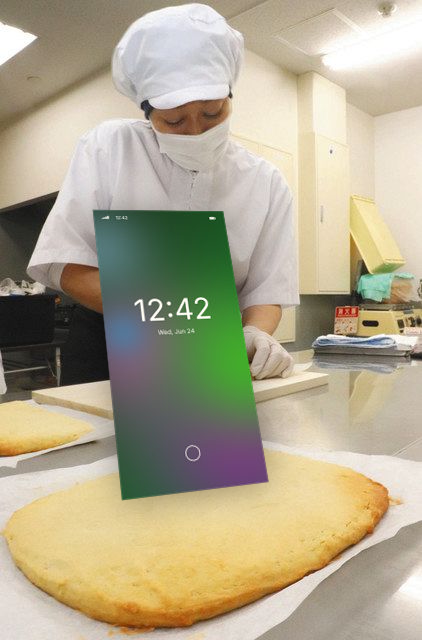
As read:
12,42
